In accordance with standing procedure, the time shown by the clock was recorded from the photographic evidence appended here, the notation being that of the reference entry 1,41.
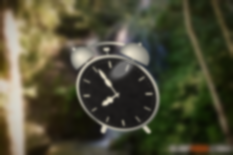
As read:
7,56
